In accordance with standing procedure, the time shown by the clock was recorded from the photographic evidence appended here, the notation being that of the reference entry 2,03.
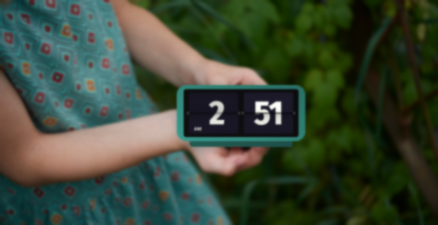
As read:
2,51
